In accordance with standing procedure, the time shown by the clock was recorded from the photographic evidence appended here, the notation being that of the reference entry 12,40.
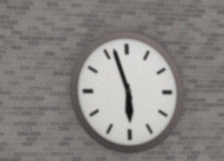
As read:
5,57
